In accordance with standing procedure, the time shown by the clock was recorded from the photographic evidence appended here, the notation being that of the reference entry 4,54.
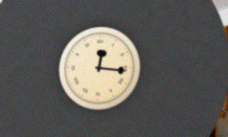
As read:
12,16
